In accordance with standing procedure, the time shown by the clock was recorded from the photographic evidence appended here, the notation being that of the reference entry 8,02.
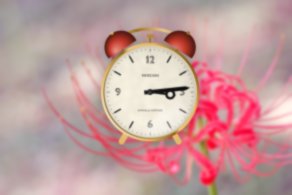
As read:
3,14
